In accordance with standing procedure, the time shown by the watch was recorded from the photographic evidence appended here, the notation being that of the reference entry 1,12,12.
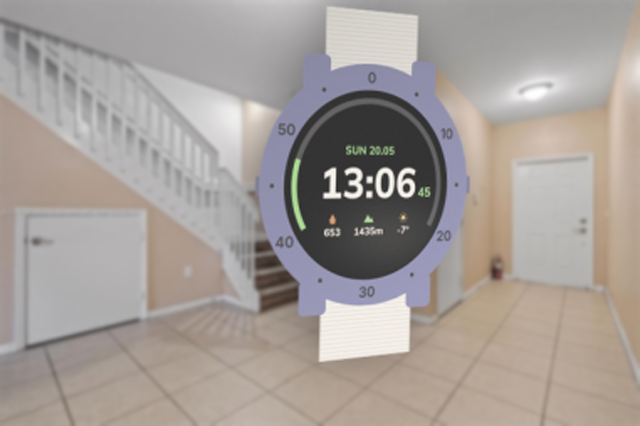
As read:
13,06,45
